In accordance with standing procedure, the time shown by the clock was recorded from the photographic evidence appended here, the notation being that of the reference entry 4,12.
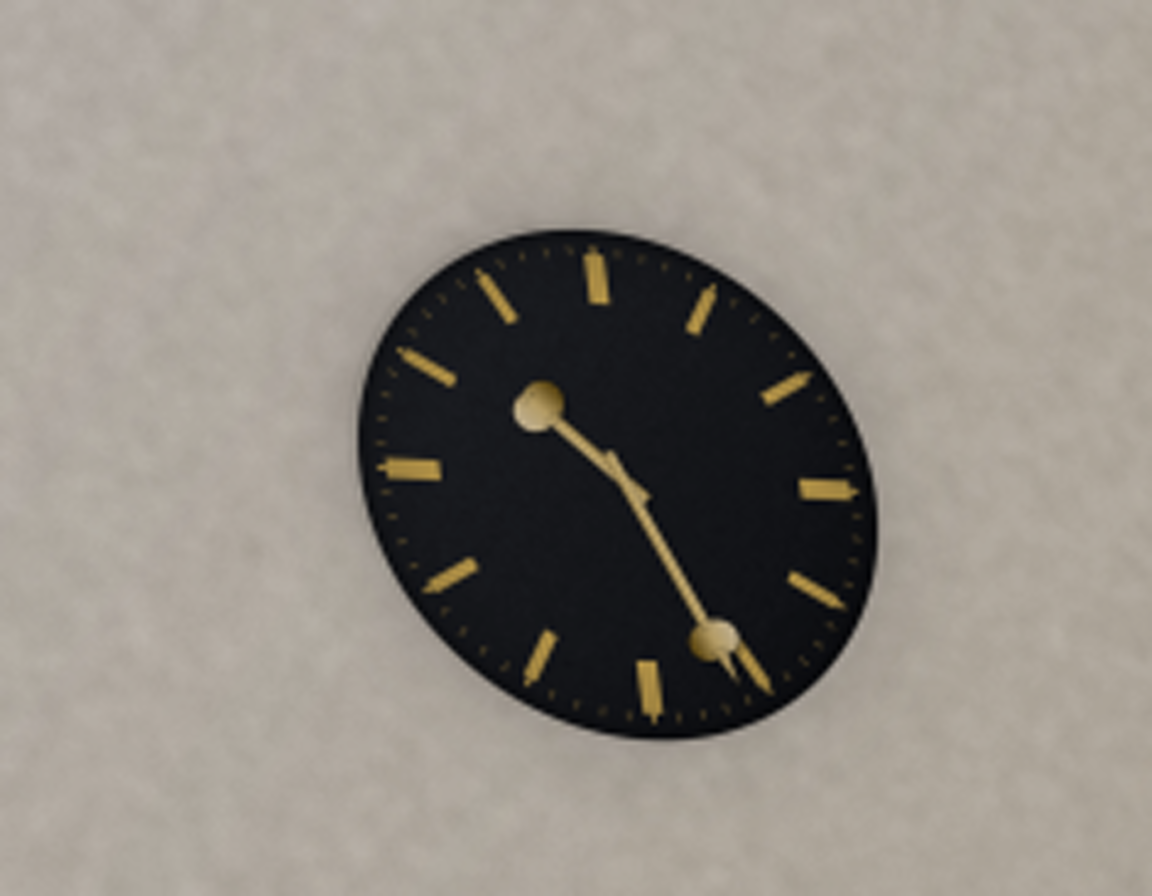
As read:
10,26
